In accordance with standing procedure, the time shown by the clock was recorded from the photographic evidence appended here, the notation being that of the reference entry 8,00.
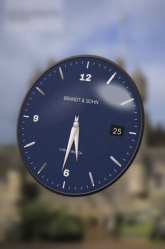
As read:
5,31
